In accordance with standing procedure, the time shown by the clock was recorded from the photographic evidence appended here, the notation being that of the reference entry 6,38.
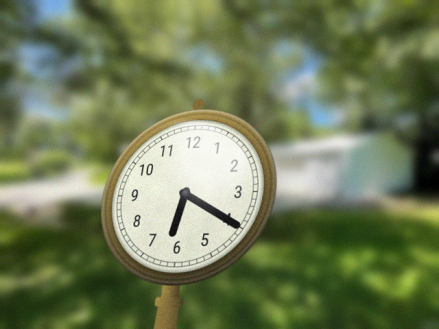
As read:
6,20
